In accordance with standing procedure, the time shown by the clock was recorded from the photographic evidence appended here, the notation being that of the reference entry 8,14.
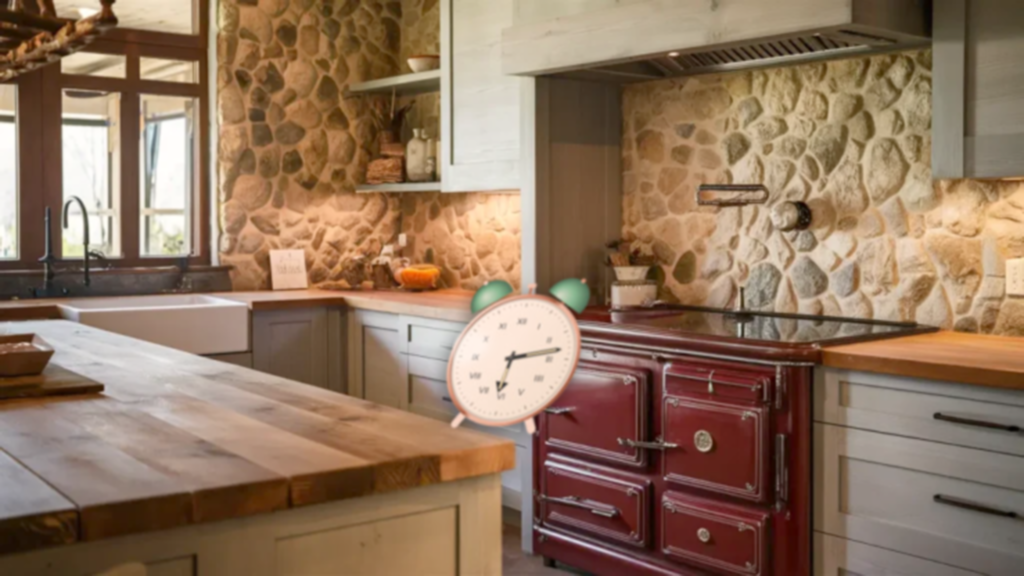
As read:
6,13
